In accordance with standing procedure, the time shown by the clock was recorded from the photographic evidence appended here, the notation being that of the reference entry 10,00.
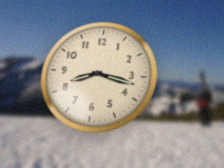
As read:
8,17
